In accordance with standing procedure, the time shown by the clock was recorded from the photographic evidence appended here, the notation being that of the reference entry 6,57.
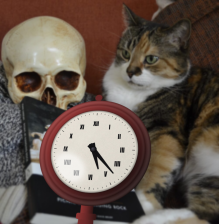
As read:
5,23
